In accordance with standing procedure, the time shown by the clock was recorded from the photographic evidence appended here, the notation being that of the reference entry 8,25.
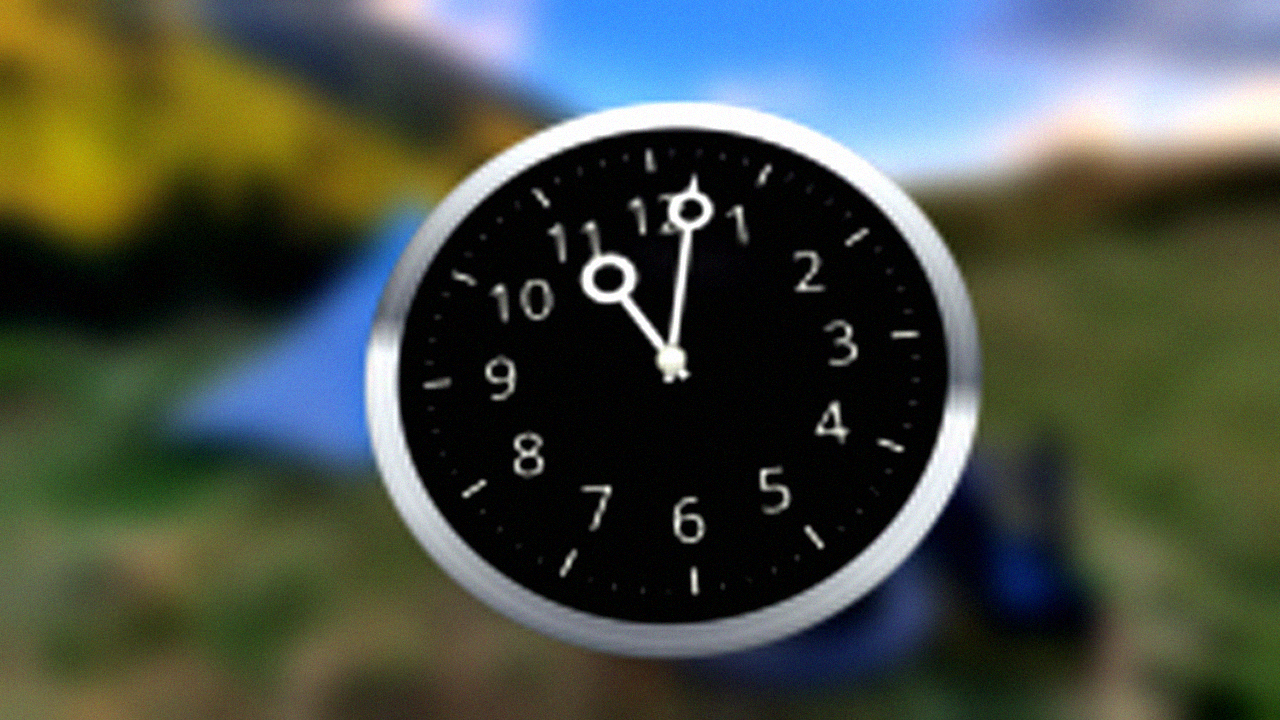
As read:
11,02
